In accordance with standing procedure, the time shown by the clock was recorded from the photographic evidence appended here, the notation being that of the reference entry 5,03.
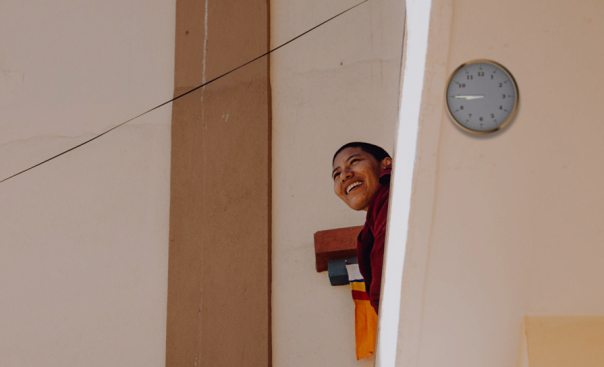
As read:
8,45
